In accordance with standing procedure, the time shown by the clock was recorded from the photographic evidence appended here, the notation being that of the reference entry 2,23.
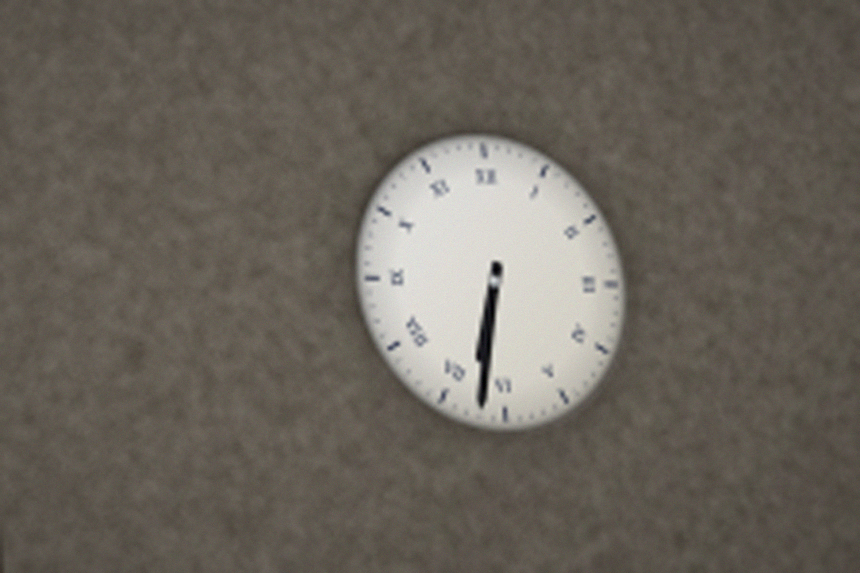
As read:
6,32
